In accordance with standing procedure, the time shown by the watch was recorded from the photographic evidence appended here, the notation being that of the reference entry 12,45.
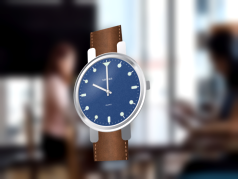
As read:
10,00
